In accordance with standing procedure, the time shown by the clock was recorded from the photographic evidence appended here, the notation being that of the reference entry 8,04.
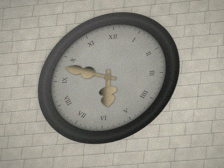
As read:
5,48
